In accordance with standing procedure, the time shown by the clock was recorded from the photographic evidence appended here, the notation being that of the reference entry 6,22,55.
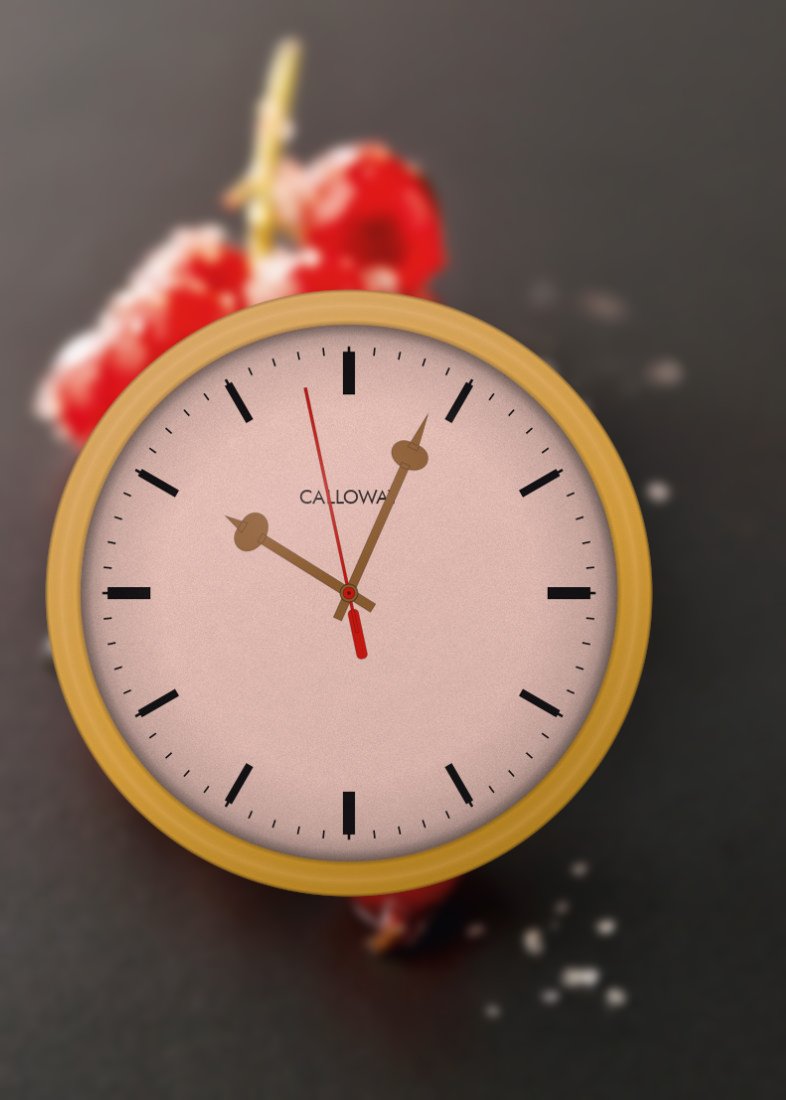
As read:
10,03,58
